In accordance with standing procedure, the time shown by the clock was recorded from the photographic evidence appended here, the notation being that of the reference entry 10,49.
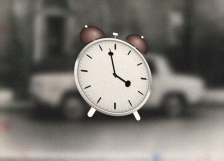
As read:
3,58
